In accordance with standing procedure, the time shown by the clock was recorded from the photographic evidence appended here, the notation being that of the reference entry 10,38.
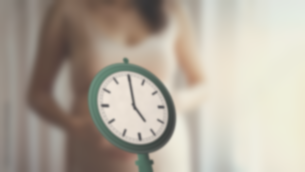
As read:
5,00
